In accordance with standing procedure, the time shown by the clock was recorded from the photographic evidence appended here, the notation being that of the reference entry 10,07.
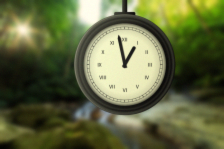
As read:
12,58
